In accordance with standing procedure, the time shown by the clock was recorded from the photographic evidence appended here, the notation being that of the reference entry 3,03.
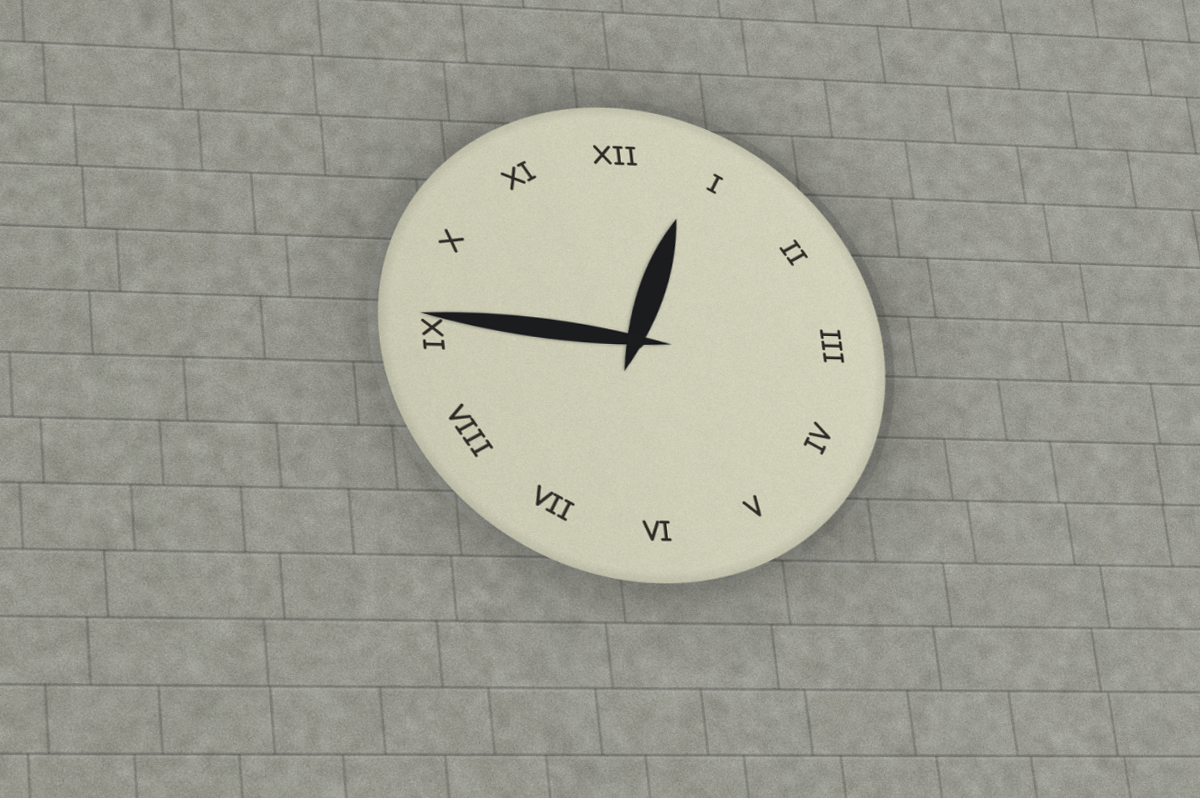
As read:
12,46
